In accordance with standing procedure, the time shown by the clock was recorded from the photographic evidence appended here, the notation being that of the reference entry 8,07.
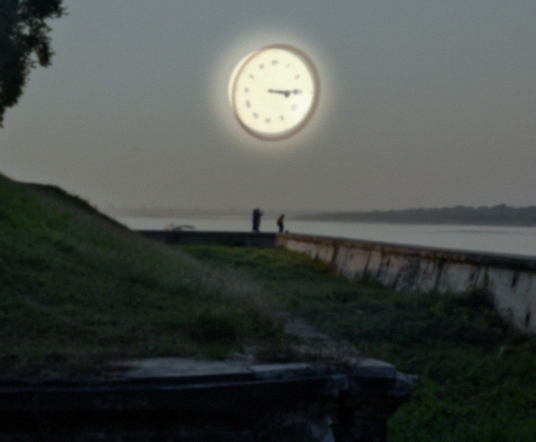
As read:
3,15
